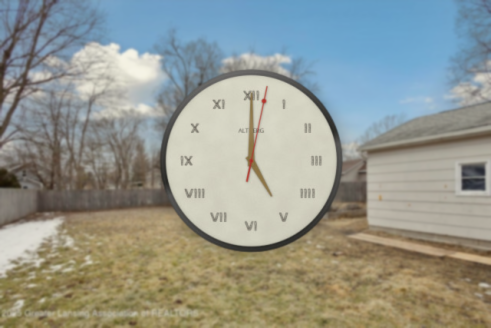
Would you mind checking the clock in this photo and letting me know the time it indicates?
5:00:02
